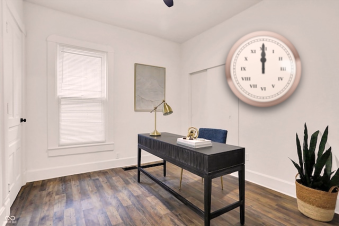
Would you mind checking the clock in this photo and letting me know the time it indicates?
12:00
